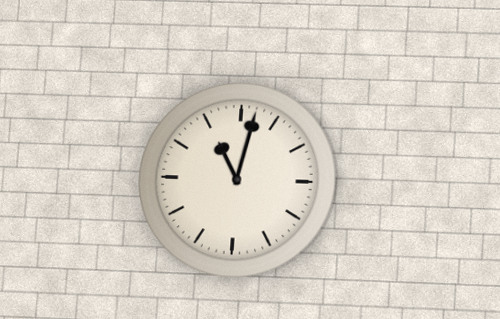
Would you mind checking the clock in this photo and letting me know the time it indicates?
11:02
